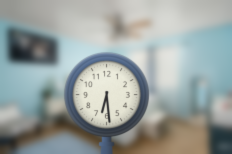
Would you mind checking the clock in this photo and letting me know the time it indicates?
6:29
